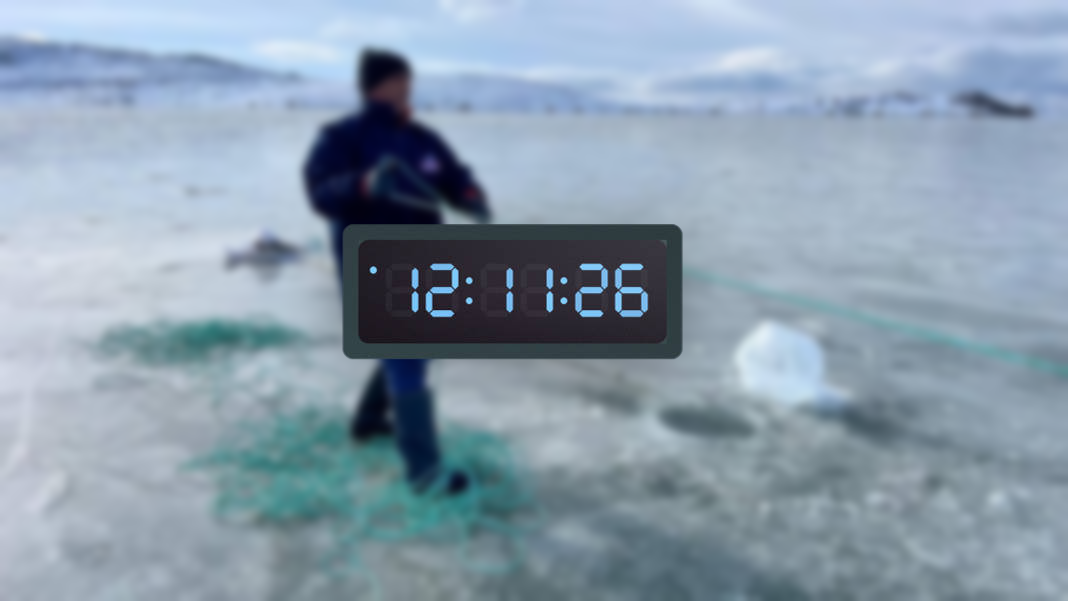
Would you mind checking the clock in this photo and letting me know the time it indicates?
12:11:26
